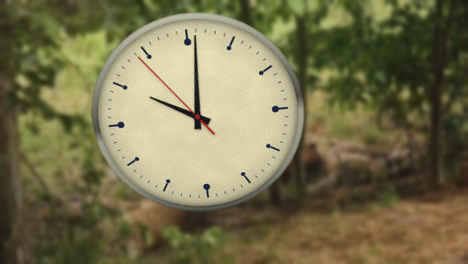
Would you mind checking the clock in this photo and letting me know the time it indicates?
10:00:54
